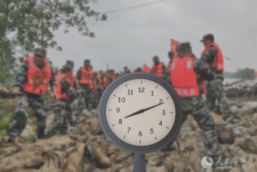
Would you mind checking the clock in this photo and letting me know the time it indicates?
8:11
